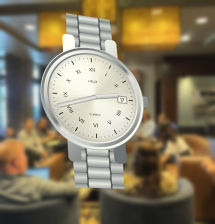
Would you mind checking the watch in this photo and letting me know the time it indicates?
2:42
